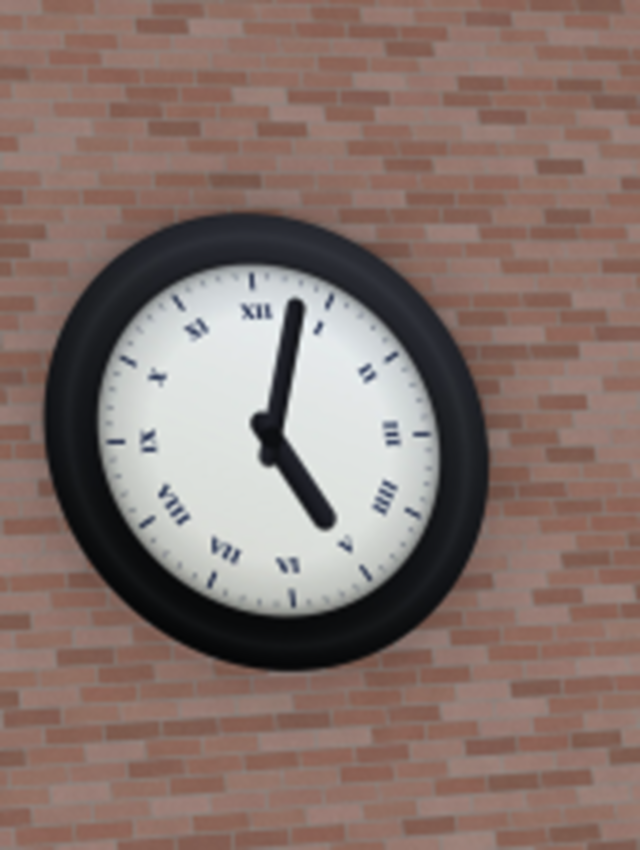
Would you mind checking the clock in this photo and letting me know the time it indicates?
5:03
